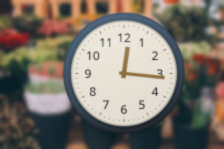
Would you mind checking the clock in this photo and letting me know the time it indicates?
12:16
